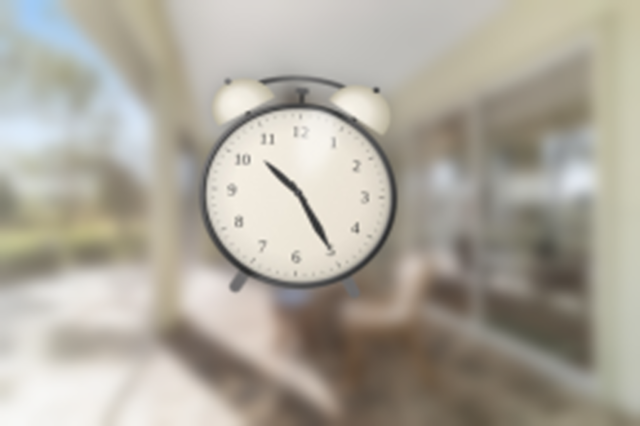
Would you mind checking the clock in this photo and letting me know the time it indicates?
10:25
